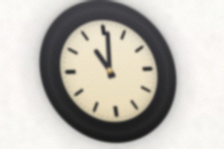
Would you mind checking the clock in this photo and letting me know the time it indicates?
11:01
